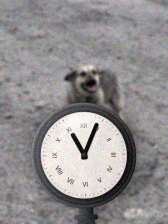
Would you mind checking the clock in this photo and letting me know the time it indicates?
11:04
